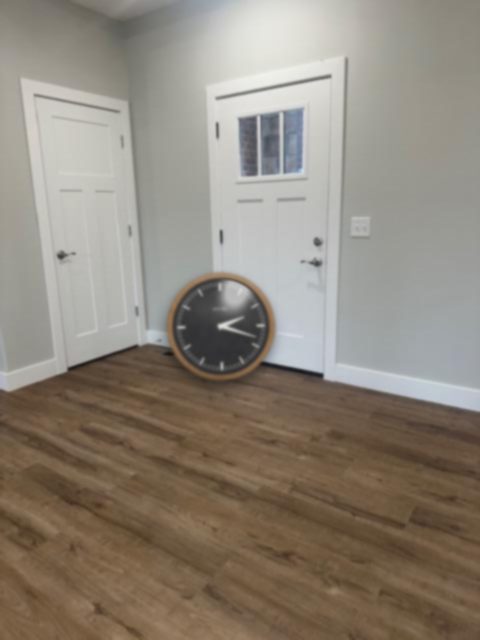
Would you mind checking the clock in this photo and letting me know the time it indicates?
2:18
